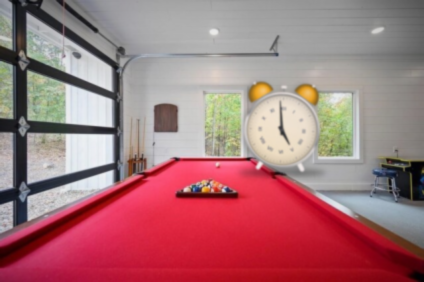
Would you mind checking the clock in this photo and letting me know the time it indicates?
4:59
